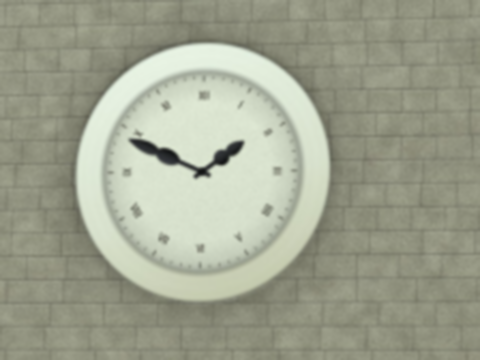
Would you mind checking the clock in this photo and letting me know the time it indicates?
1:49
